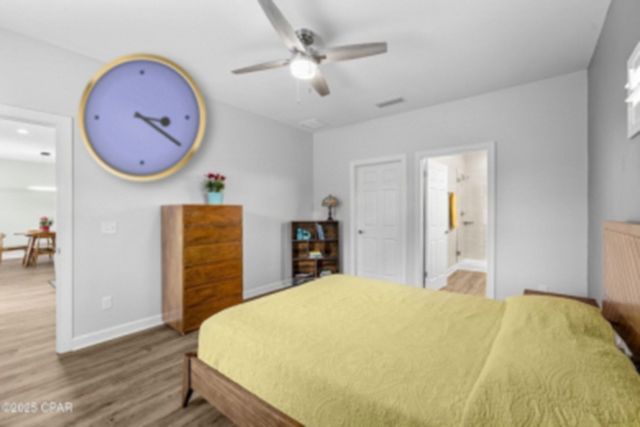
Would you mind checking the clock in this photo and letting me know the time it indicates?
3:21
